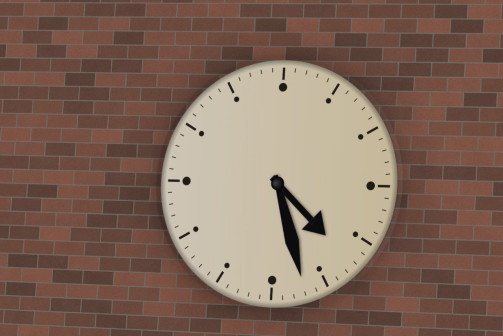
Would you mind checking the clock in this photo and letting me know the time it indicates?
4:27
